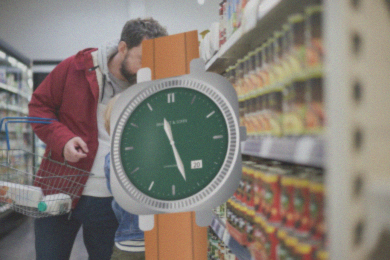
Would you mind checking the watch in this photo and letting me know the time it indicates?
11:27
